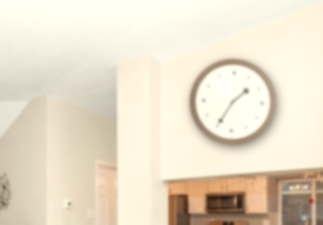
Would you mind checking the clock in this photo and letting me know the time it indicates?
1:35
